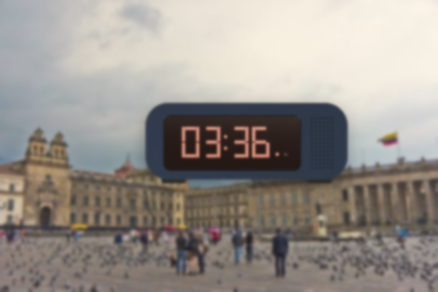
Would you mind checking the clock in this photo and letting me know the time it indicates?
3:36
